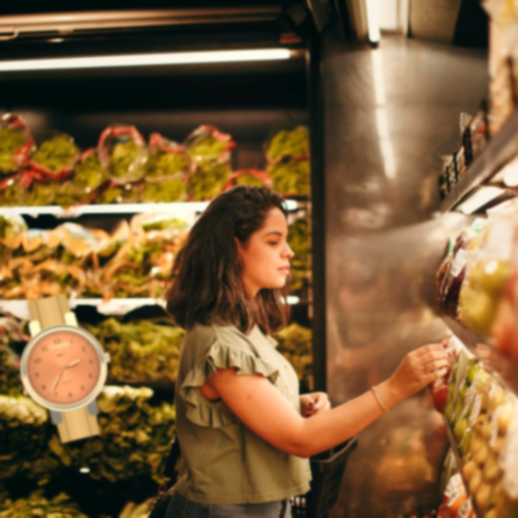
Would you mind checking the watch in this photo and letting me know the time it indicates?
2:37
